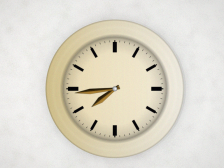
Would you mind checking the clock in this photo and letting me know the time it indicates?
7:44
